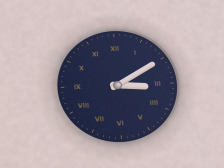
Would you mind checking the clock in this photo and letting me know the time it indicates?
3:10
